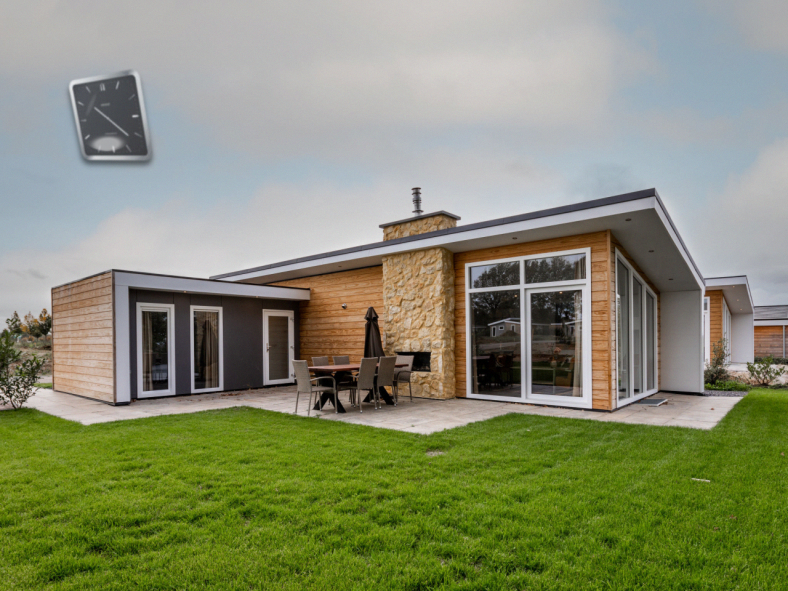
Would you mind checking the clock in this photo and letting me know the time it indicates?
10:22
